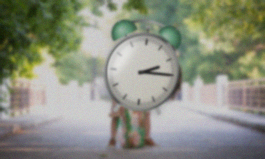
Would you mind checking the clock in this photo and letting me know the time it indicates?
2:15
